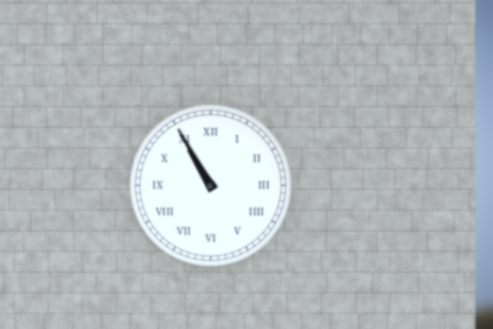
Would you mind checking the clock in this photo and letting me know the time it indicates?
10:55
